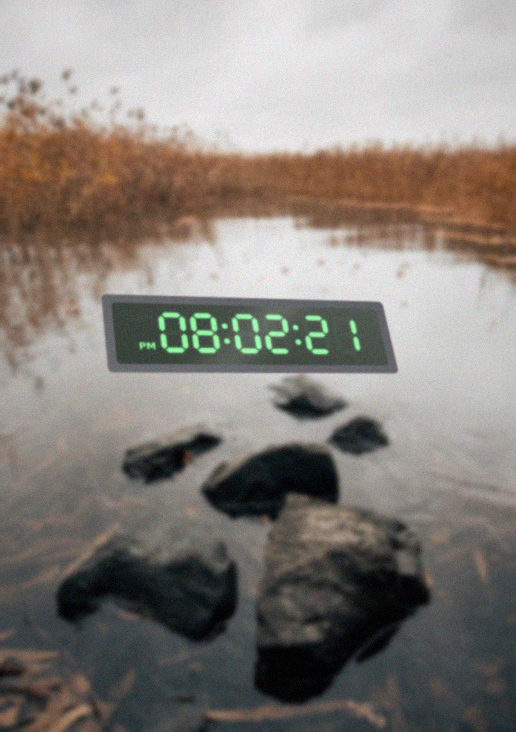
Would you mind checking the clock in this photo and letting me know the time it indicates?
8:02:21
